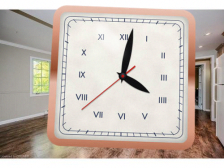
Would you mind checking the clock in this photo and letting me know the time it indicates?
4:01:38
